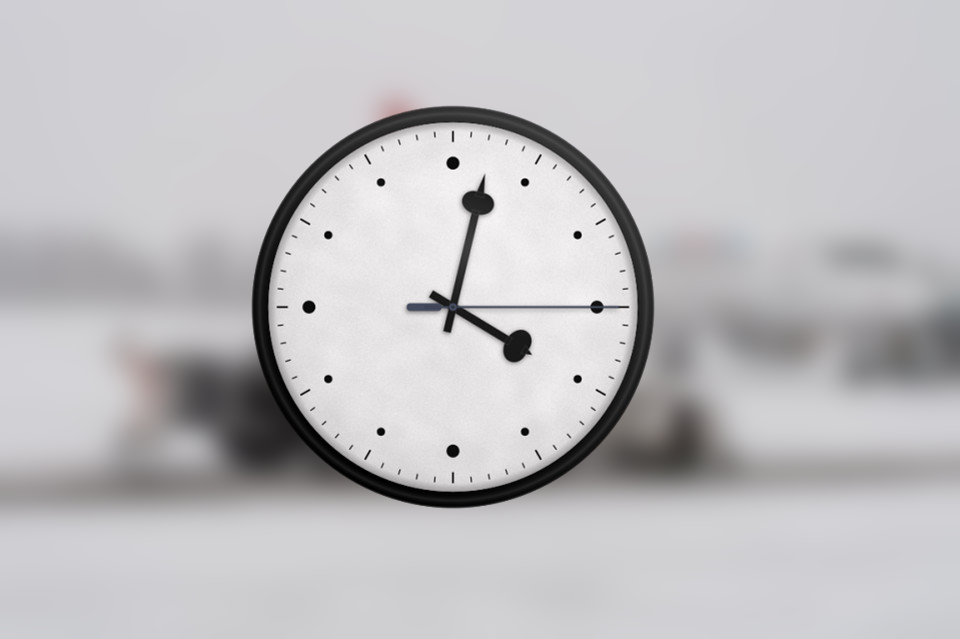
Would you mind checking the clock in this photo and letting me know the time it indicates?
4:02:15
